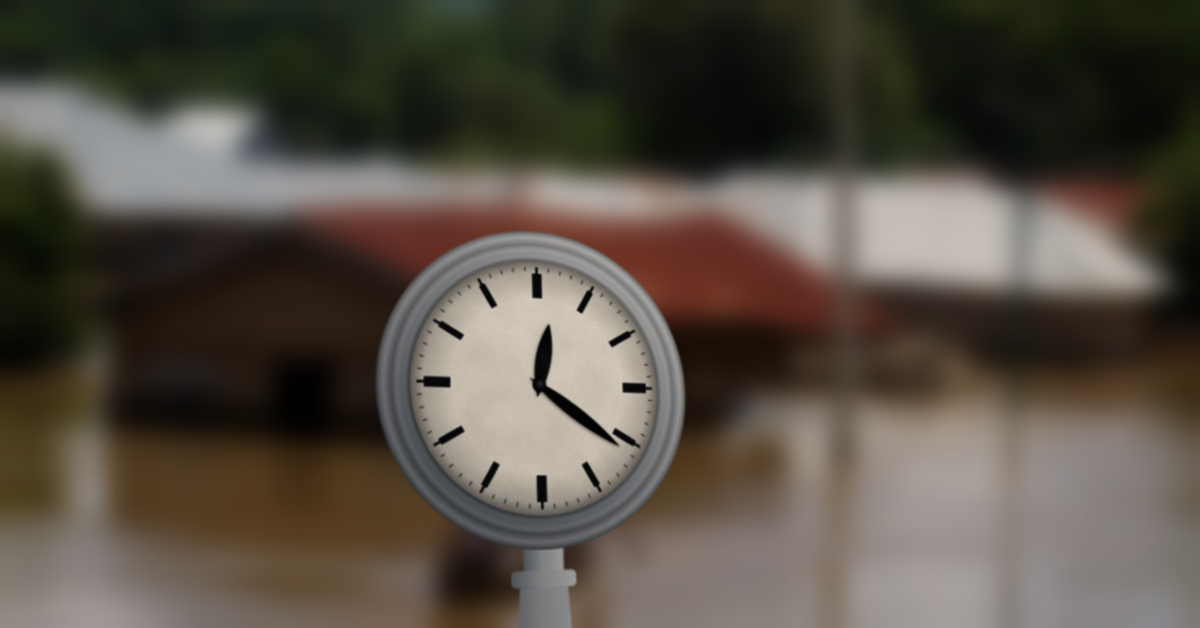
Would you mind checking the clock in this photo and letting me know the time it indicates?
12:21
